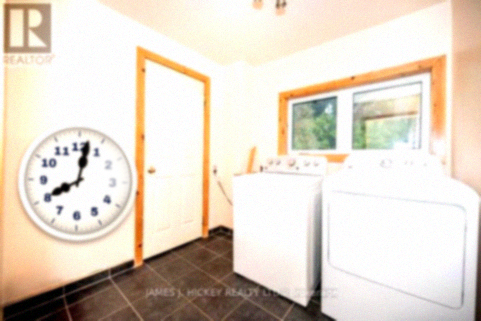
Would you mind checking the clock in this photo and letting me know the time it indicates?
8:02
